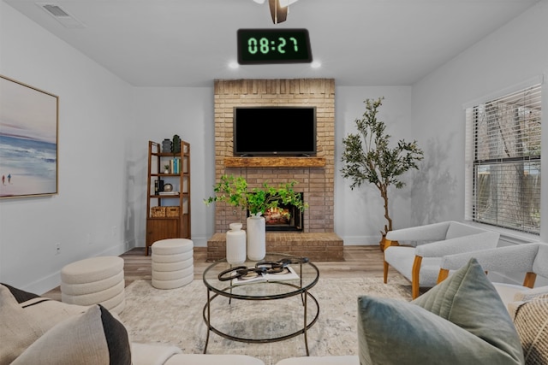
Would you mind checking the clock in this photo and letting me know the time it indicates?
8:27
